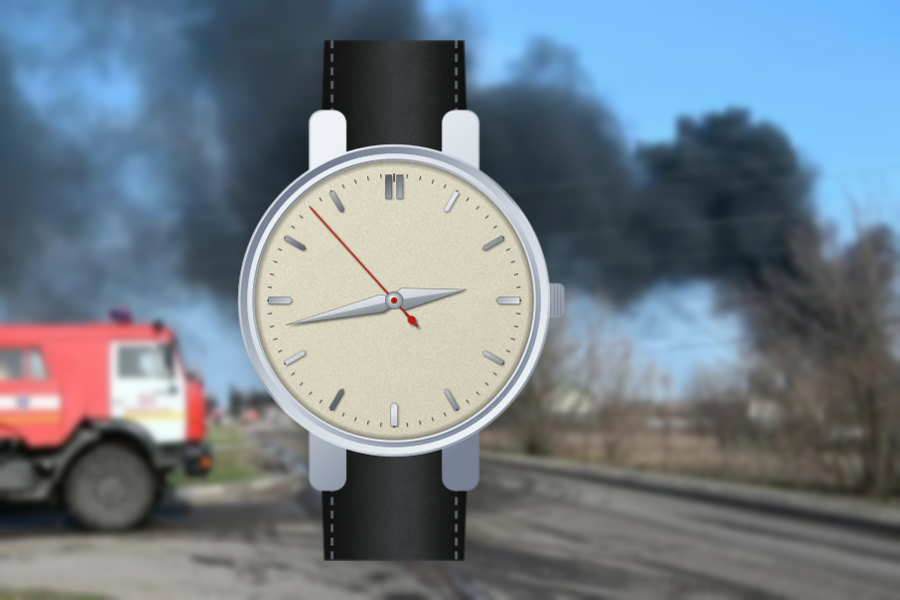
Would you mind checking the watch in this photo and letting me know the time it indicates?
2:42:53
